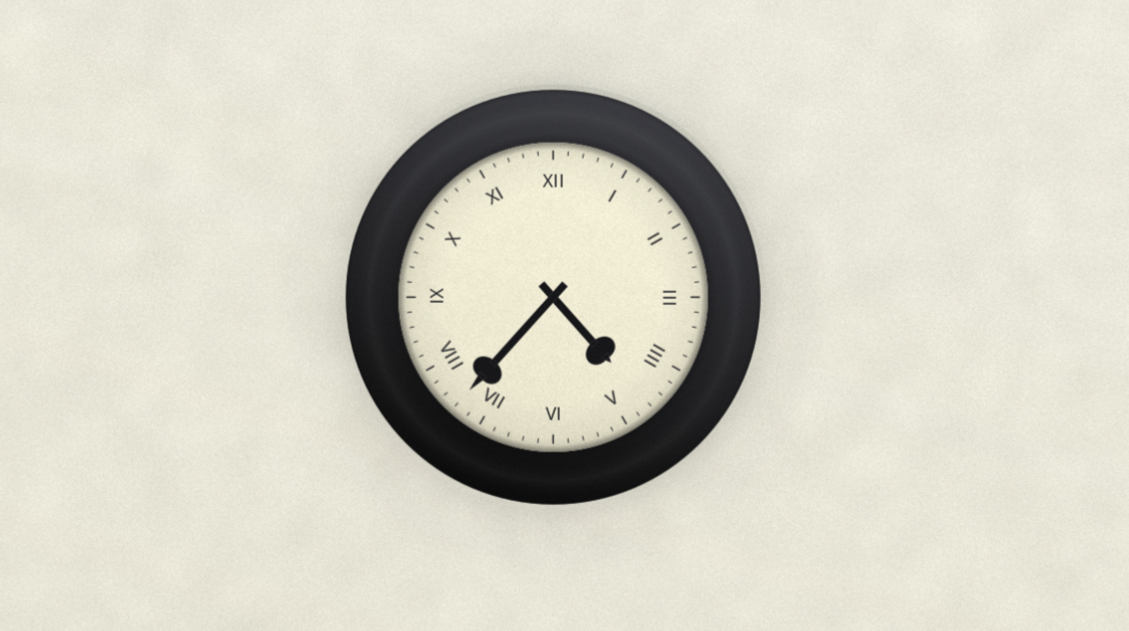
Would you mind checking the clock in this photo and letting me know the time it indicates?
4:37
